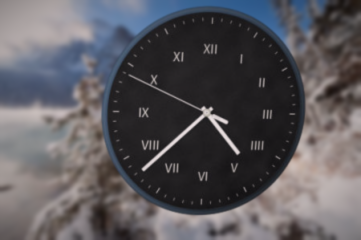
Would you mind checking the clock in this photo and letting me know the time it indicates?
4:37:49
